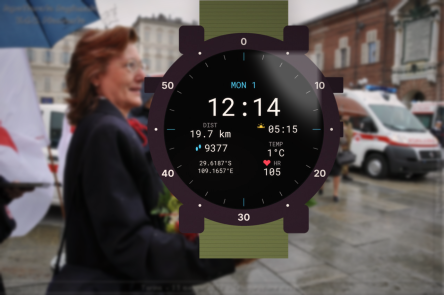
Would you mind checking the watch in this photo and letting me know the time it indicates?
12:14
